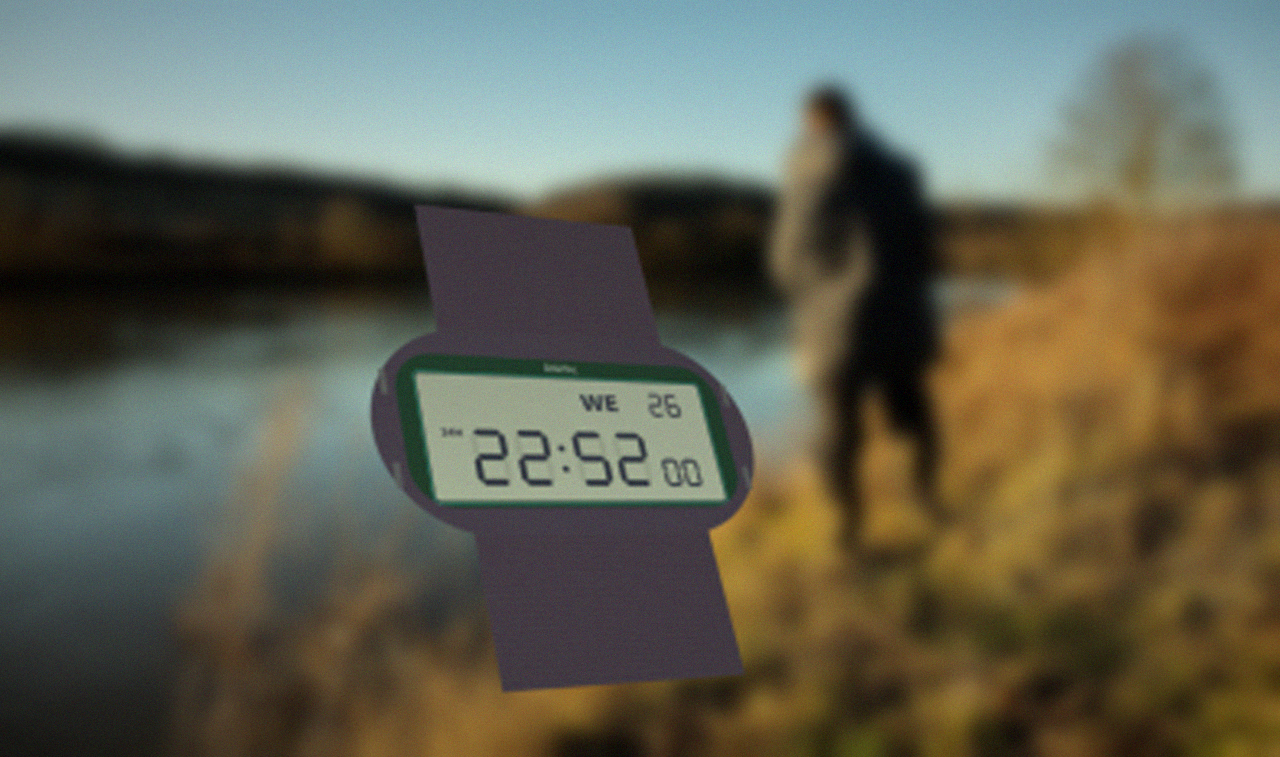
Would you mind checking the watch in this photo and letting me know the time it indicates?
22:52:00
